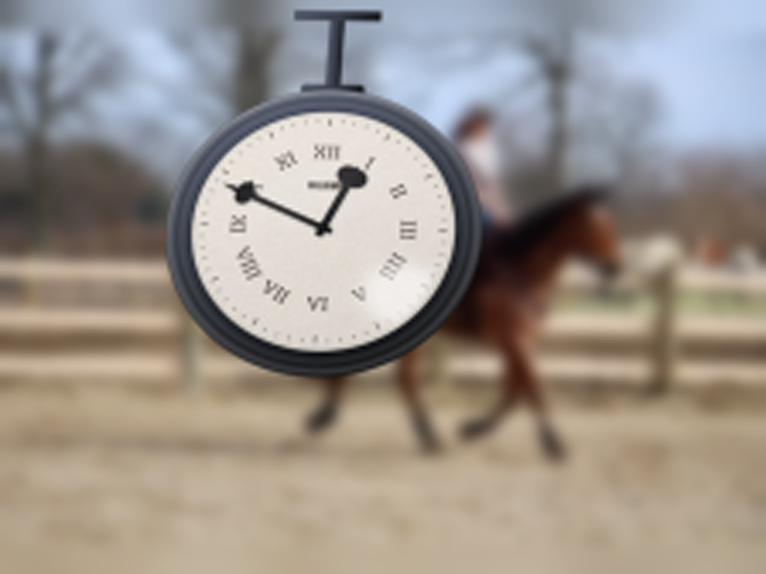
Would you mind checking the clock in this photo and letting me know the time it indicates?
12:49
